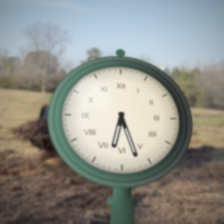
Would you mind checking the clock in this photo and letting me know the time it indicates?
6:27
